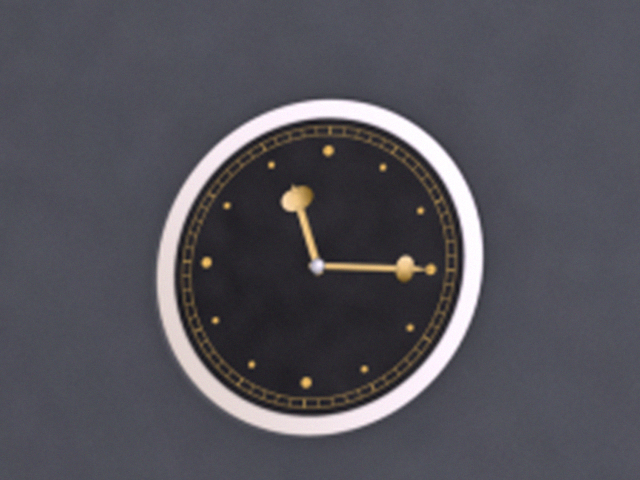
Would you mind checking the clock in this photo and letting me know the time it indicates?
11:15
